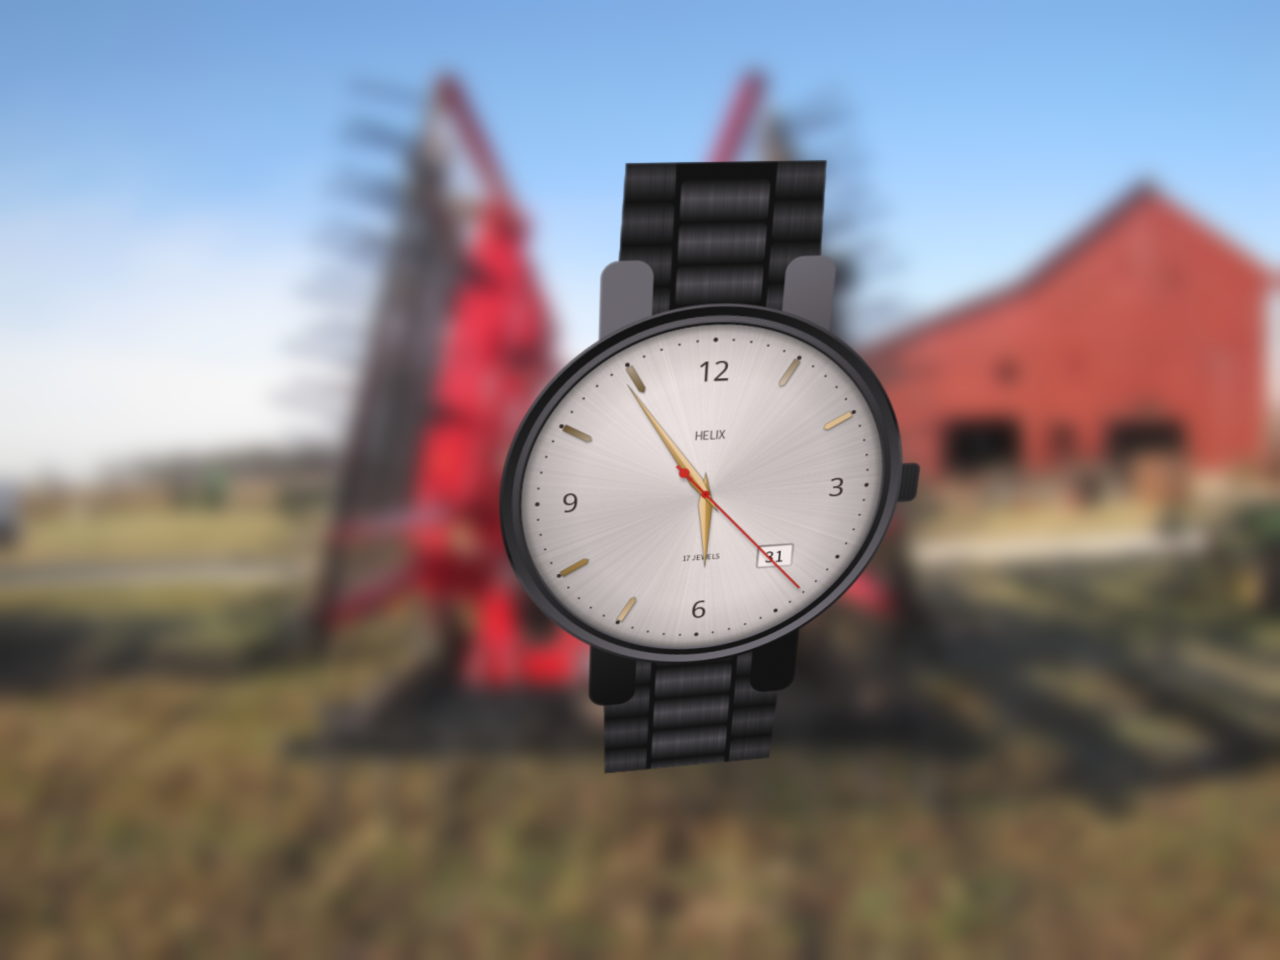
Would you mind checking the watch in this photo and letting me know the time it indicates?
5:54:23
